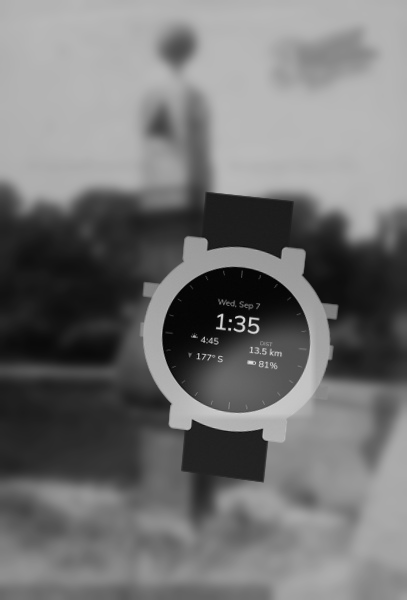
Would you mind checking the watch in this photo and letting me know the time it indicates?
1:35
